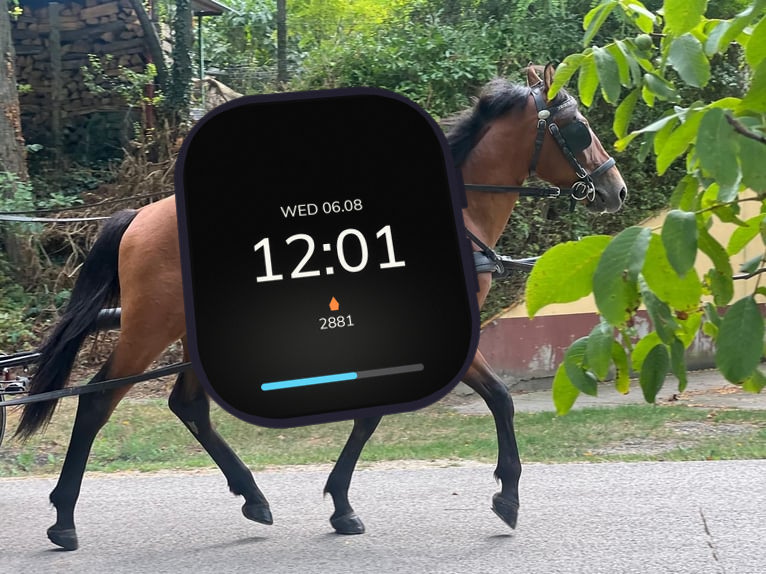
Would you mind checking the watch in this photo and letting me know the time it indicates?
12:01
